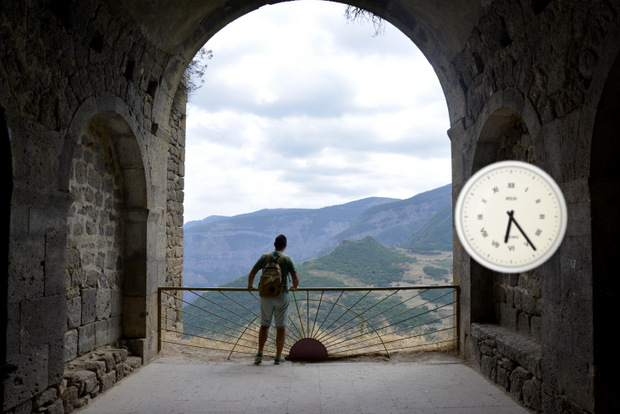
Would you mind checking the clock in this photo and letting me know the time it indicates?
6:24
